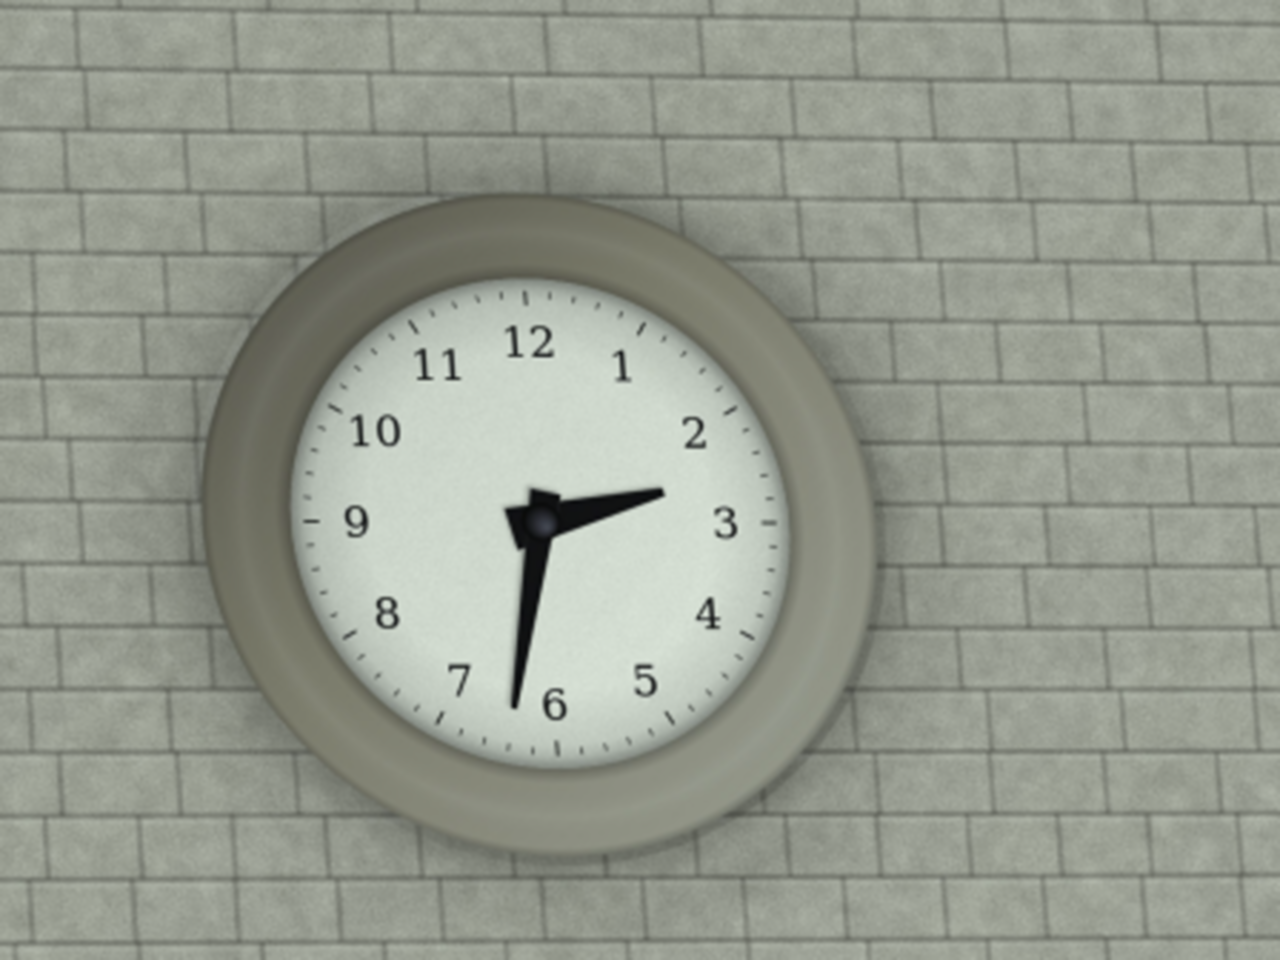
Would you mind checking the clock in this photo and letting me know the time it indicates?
2:32
